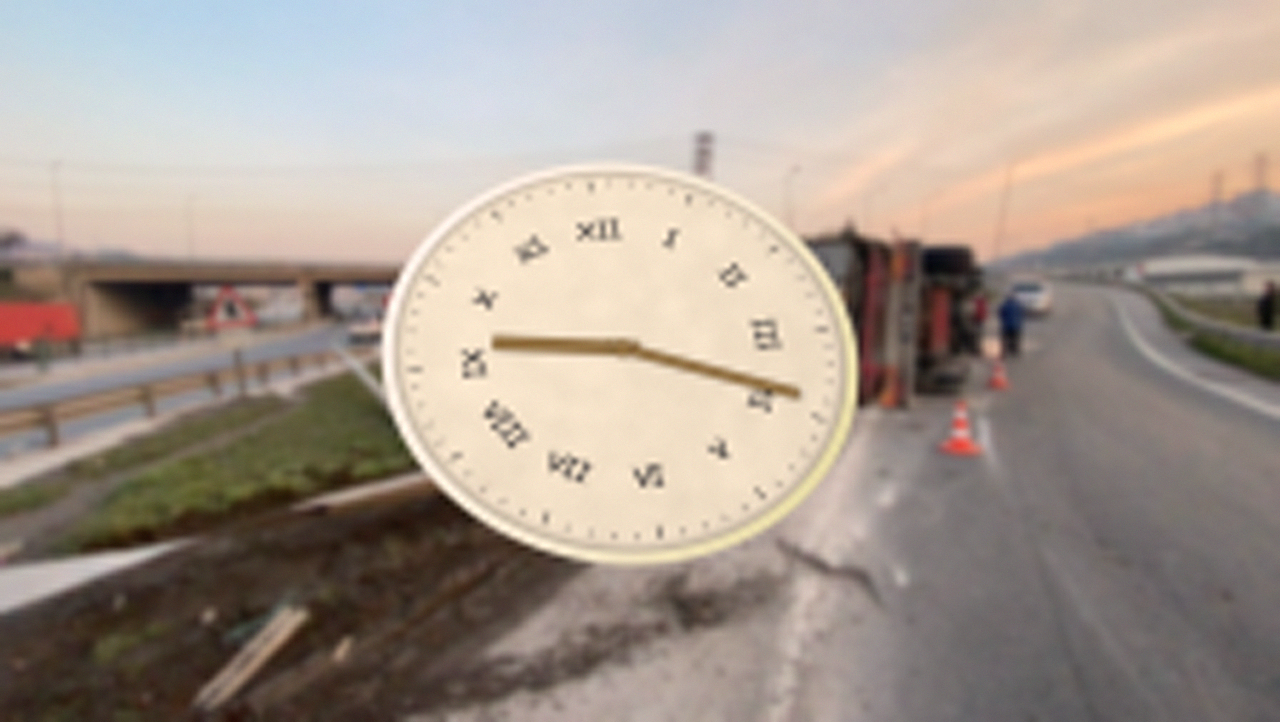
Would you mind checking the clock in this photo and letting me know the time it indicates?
9:19
